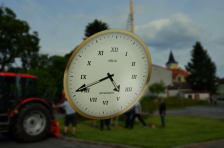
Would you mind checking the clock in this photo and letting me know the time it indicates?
4:41
